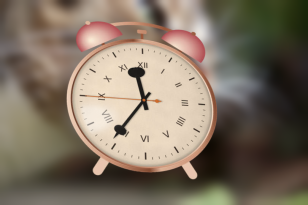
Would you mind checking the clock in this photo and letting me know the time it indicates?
11:35:45
